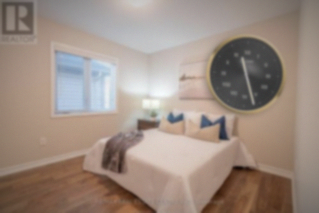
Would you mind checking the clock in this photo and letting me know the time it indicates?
11:27
